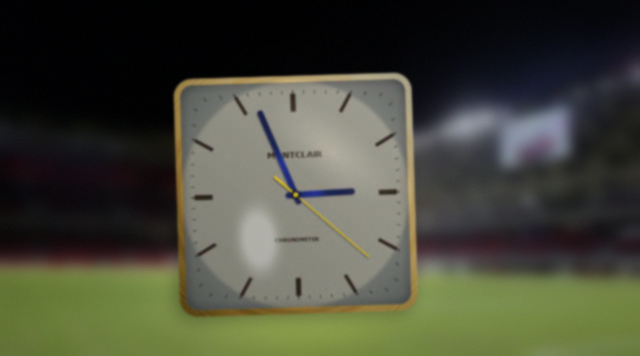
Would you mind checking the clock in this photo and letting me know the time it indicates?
2:56:22
